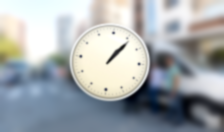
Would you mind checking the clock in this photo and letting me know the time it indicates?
1:06
